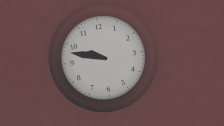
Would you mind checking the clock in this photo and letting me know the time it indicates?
9:48
